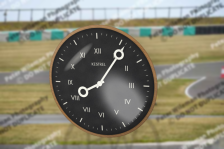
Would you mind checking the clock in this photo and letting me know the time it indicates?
8:06
